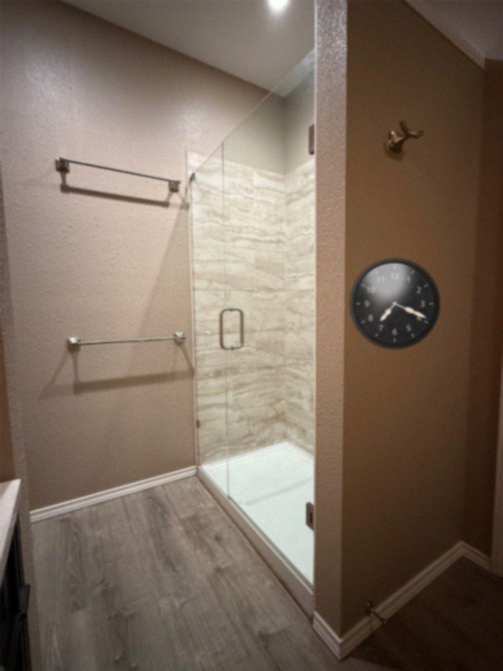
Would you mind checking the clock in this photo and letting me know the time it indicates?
7:19
